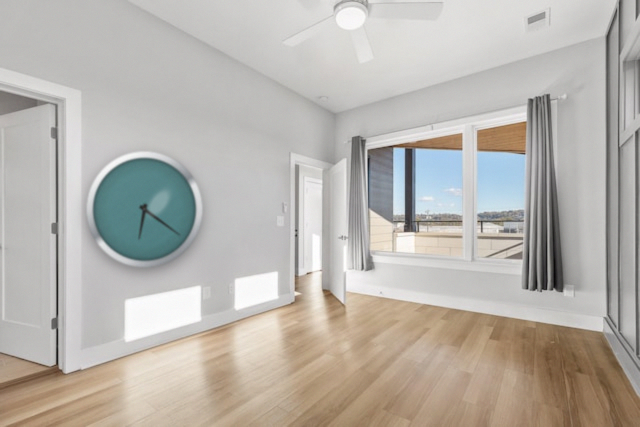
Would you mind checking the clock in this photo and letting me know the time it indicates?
6:21
